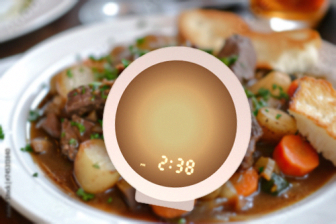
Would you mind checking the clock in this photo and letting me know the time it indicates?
2:38
